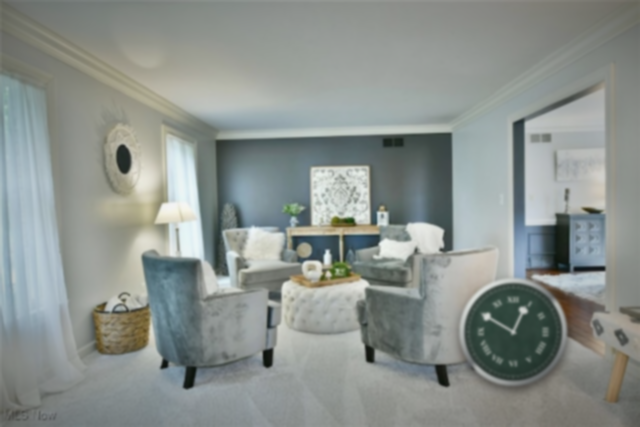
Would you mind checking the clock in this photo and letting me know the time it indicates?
12:50
